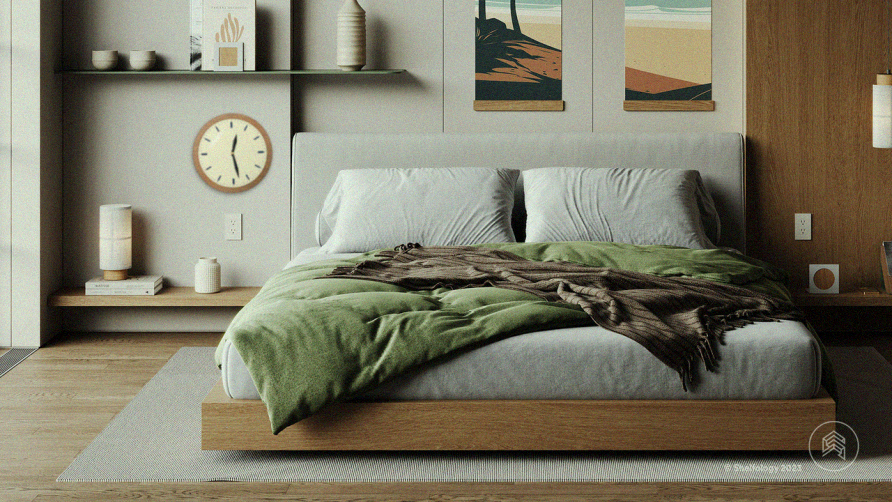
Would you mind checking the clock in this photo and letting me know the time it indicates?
12:28
